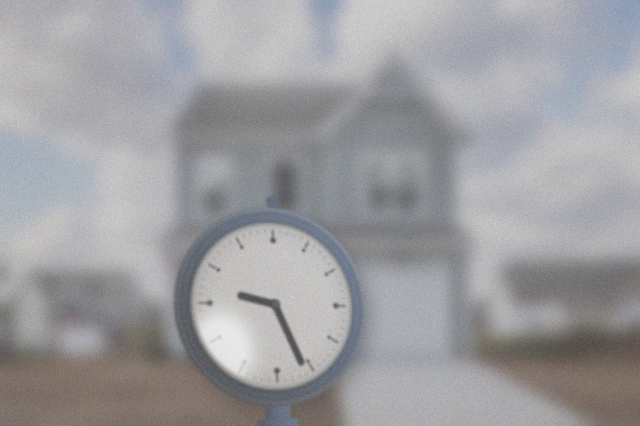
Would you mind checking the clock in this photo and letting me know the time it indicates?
9:26
